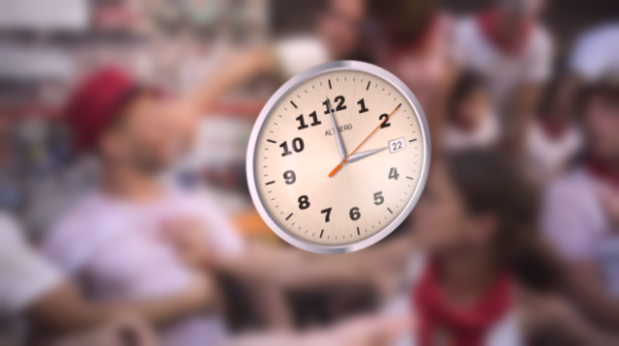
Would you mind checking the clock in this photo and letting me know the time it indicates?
2:59:10
